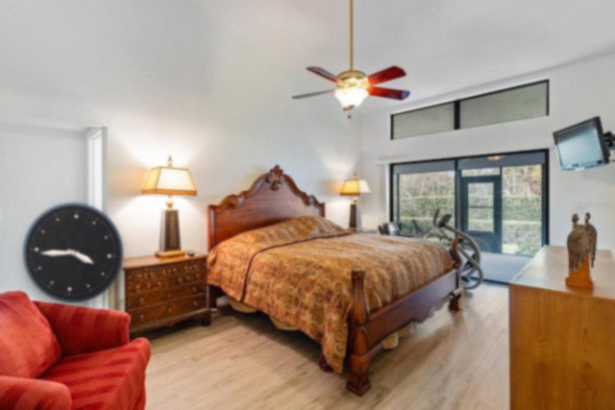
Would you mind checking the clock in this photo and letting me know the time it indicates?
3:44
